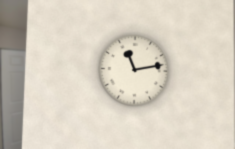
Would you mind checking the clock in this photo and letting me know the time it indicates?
11:13
